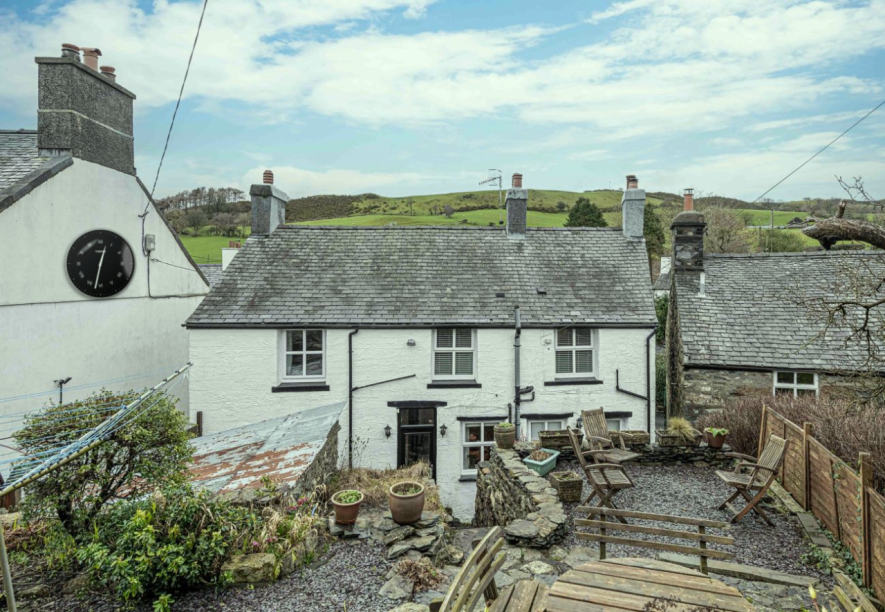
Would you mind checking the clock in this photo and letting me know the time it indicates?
12:32
